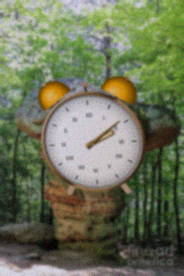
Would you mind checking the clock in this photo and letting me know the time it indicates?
2:09
